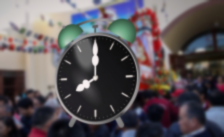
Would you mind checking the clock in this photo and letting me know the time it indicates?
8:00
